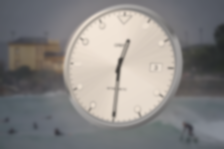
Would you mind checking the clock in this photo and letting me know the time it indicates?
12:30
